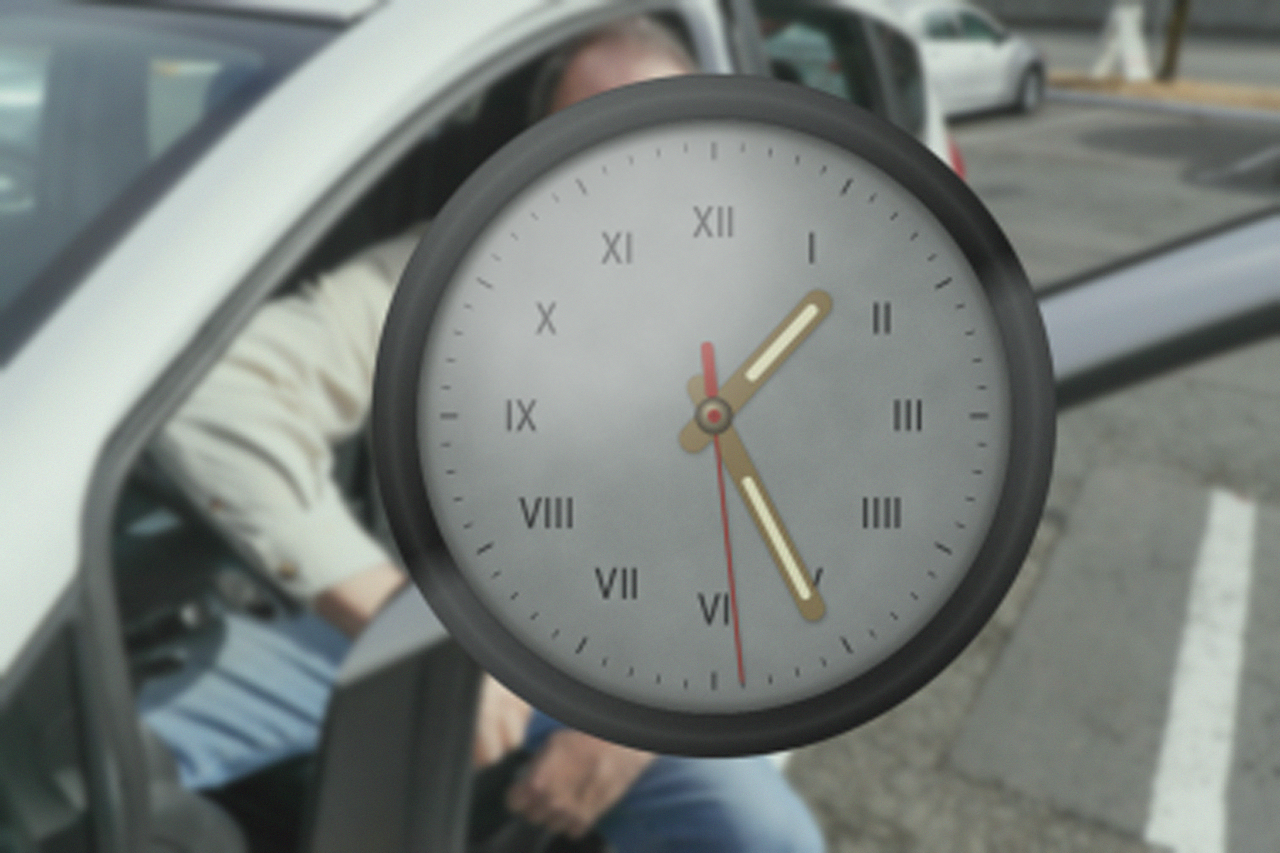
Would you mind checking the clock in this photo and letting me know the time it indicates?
1:25:29
